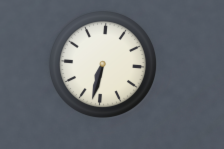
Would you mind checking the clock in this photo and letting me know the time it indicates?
6:32
